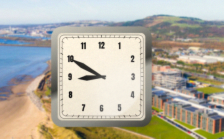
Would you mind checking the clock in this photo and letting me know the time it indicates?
8:50
